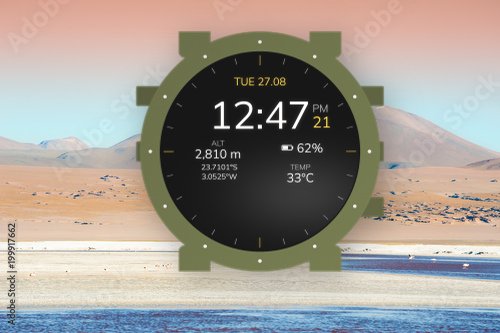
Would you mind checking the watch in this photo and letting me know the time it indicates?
12:47:21
